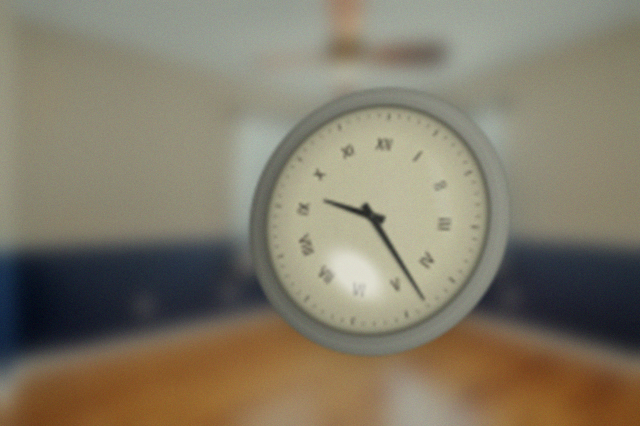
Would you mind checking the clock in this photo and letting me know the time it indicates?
9:23
